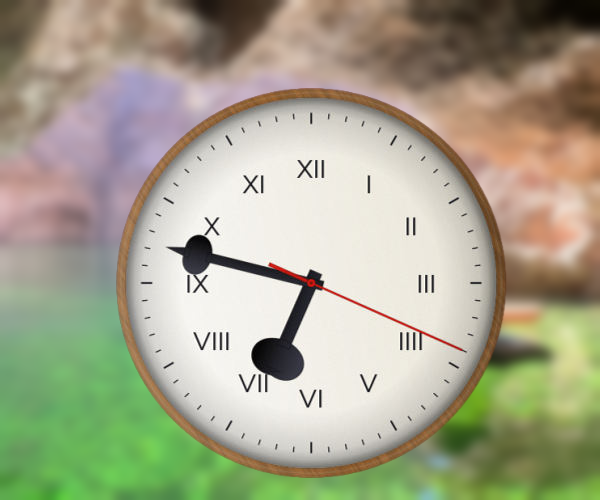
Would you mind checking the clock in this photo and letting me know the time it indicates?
6:47:19
